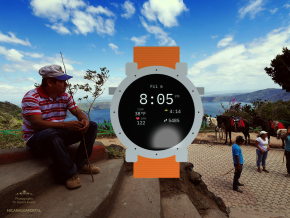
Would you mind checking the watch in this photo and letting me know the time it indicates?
8:05
